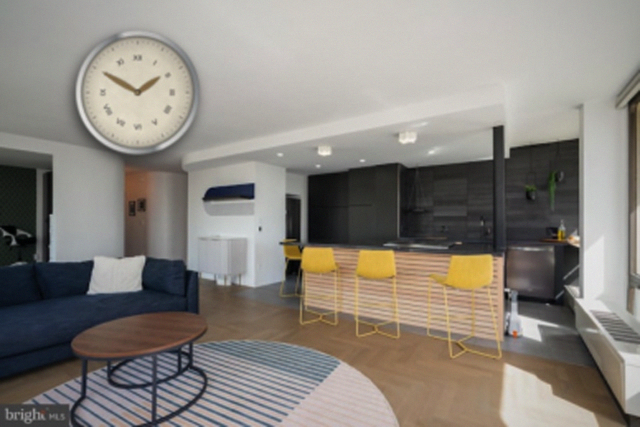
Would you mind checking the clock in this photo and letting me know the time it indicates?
1:50
